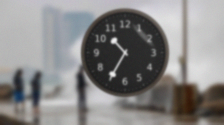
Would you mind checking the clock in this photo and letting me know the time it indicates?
10:35
